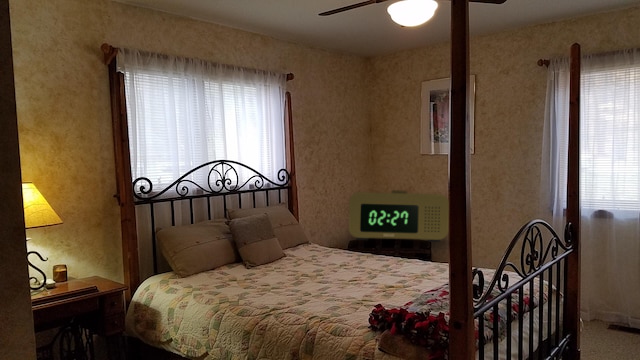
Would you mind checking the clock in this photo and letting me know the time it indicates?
2:27
